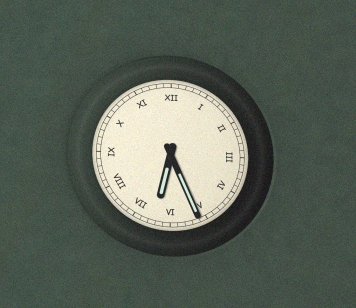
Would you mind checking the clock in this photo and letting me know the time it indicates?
6:26
